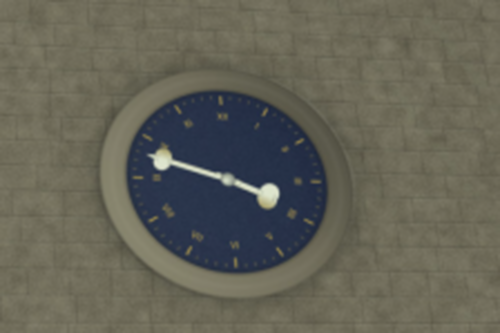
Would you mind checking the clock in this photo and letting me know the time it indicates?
3:48
